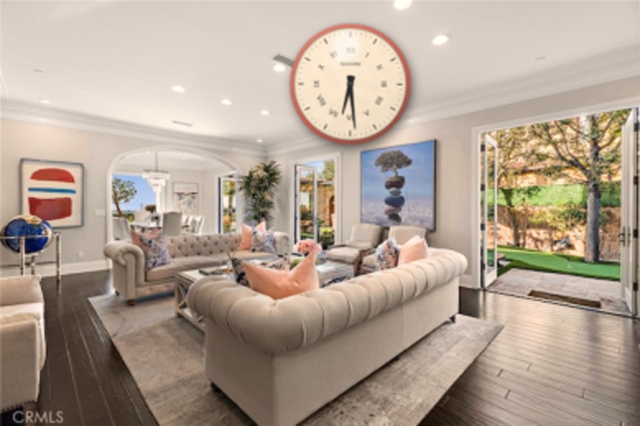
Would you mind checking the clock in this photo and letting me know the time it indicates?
6:29
